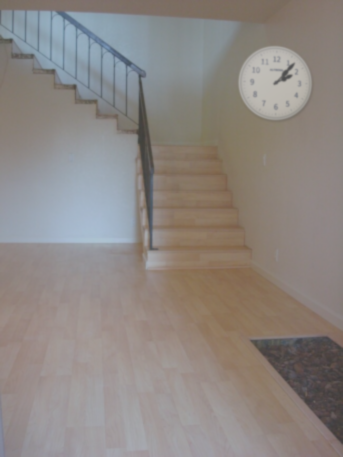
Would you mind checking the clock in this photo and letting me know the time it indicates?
2:07
